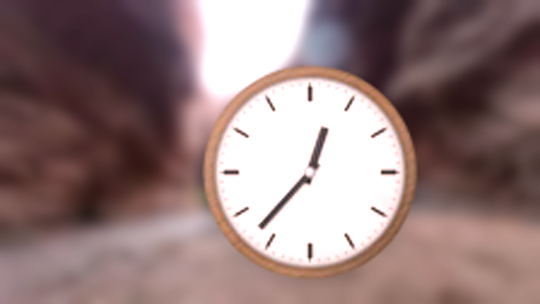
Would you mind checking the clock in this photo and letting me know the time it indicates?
12:37
